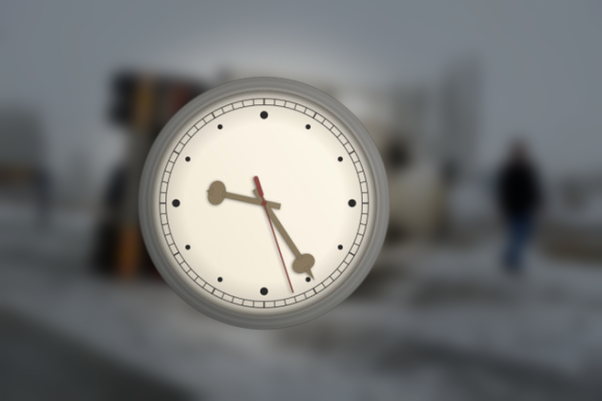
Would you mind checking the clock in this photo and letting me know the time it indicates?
9:24:27
